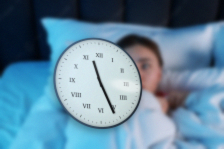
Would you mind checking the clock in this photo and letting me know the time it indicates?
11:26
